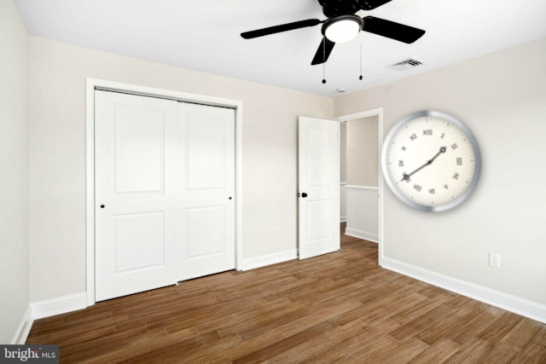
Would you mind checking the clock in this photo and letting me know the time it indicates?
1:40
